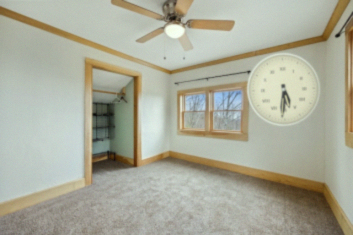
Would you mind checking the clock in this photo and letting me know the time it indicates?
5:31
